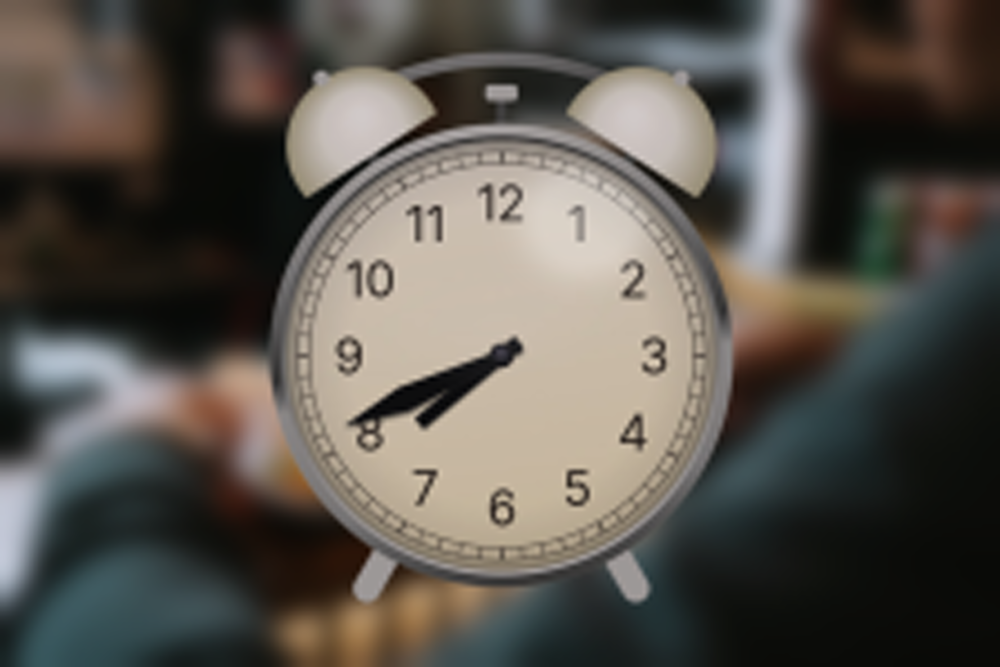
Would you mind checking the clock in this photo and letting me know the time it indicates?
7:41
